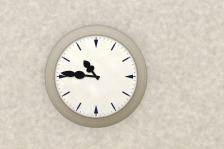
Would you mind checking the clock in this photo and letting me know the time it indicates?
10:46
